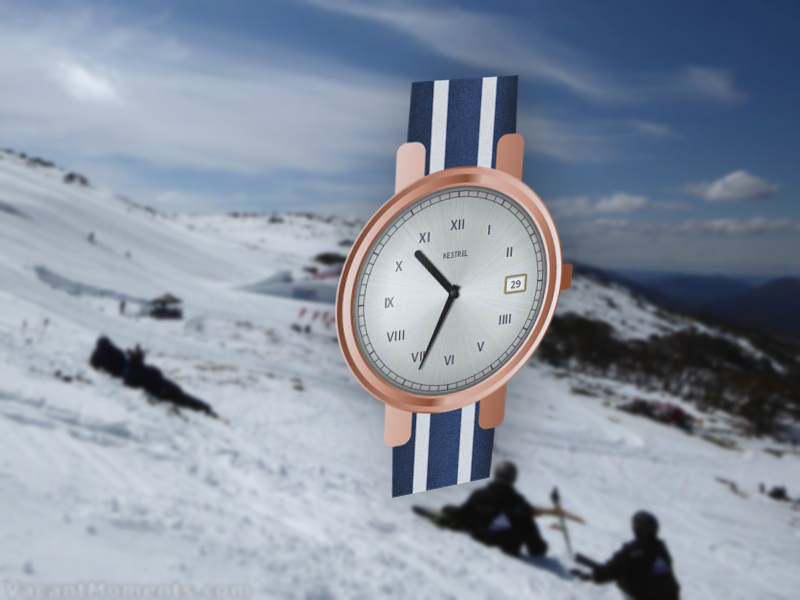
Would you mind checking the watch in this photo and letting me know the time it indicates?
10:34
